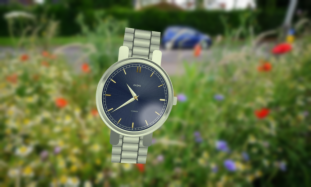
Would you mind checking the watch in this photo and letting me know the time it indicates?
10:39
